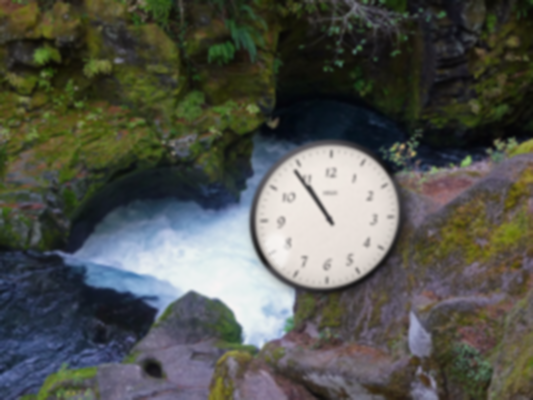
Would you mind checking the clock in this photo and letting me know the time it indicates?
10:54
